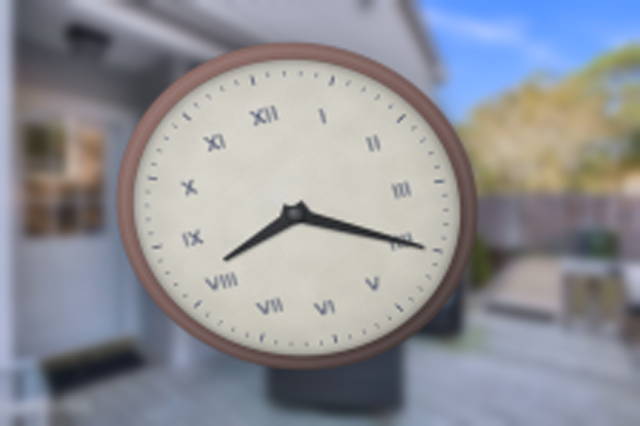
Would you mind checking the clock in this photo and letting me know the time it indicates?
8:20
